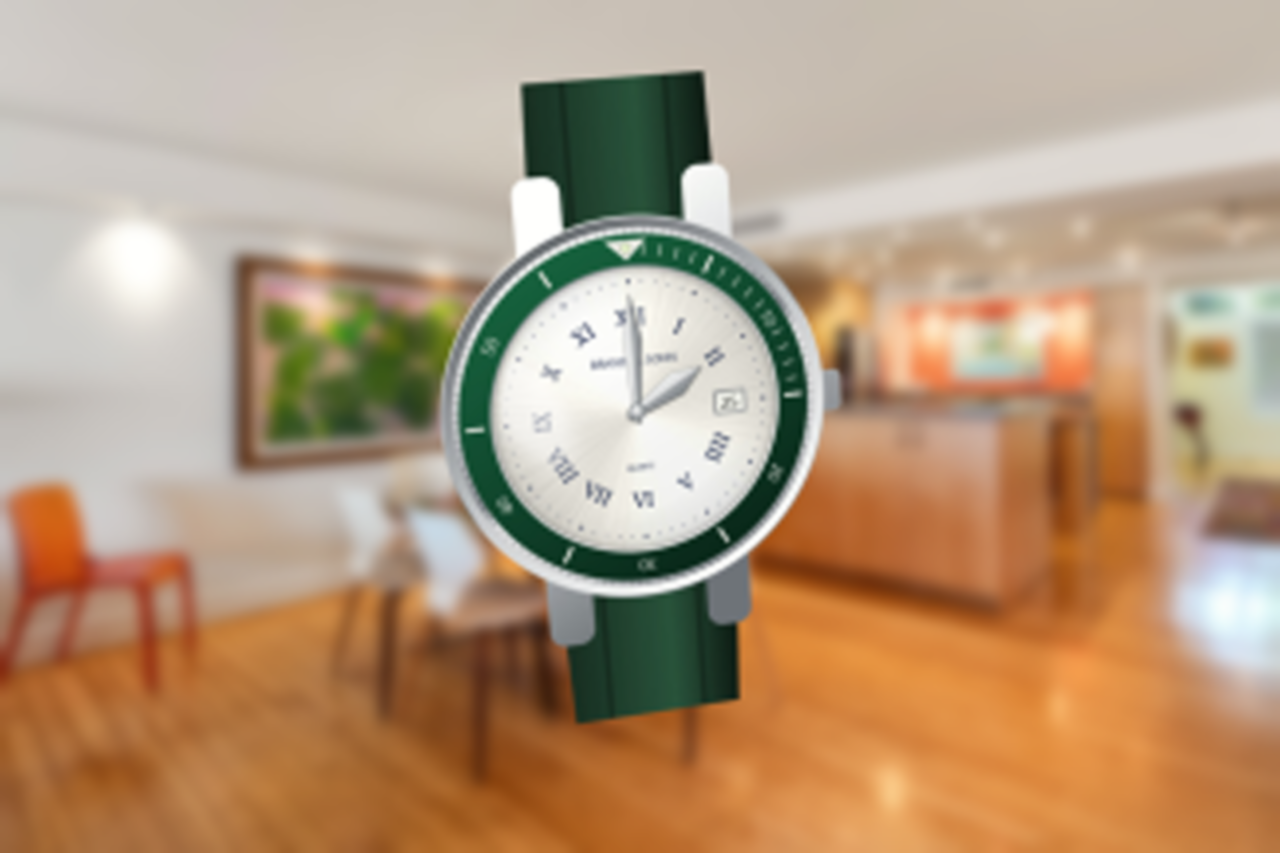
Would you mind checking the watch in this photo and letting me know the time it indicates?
2:00
